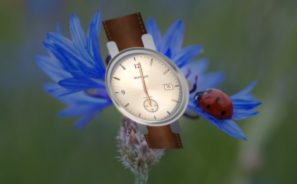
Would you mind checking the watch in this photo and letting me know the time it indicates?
6:01
